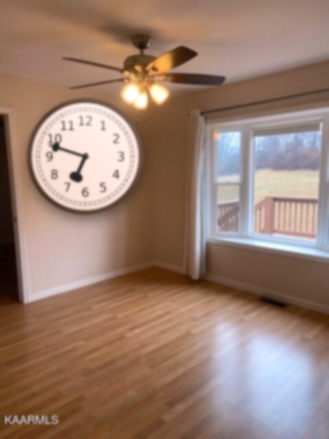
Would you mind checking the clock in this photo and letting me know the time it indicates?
6:48
